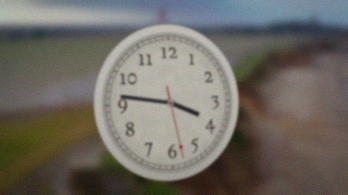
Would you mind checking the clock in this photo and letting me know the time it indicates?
3:46:28
